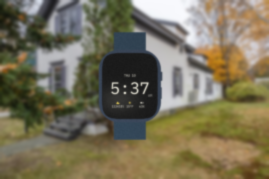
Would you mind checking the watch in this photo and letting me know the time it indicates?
5:37
